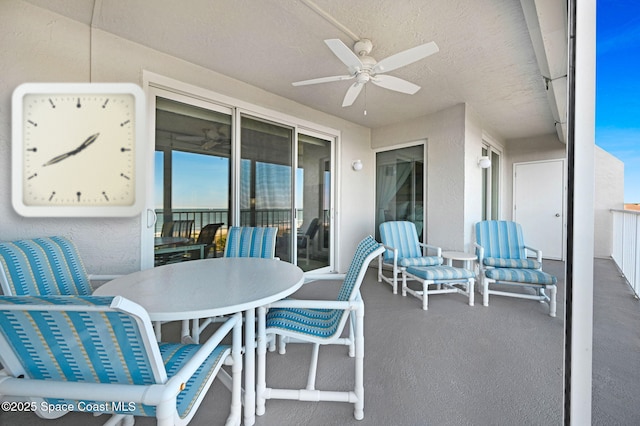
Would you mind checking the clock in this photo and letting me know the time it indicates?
1:41
